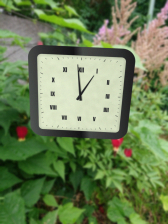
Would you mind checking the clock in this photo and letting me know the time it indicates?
12:59
